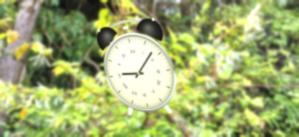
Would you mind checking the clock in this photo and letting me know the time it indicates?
9:08
